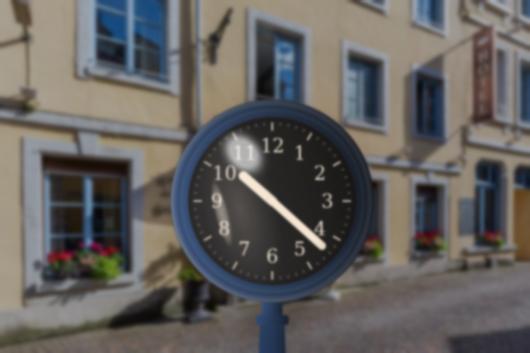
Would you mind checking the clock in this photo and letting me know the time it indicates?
10:22
